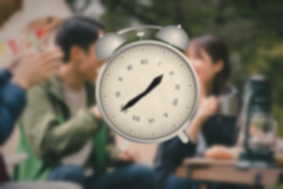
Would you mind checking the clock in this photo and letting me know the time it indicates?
1:40
